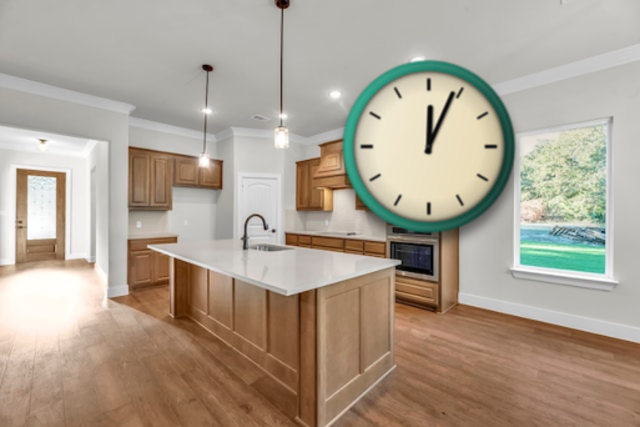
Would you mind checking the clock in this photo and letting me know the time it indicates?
12:04
